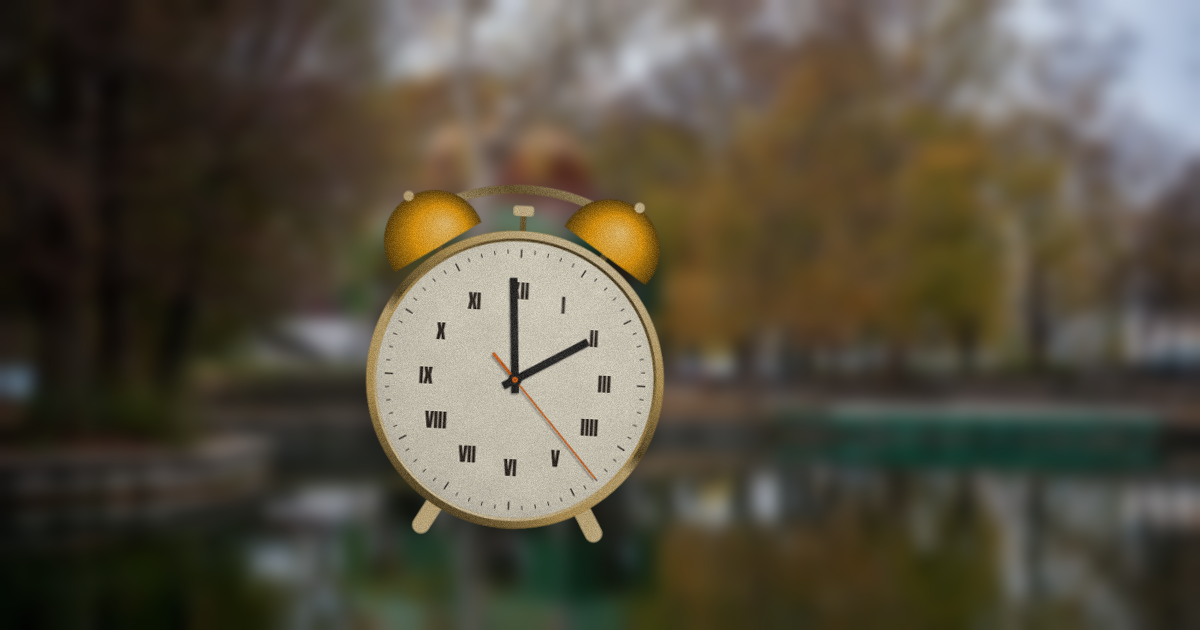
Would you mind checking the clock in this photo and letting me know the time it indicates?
1:59:23
